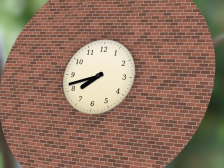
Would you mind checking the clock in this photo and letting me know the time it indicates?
7:42
